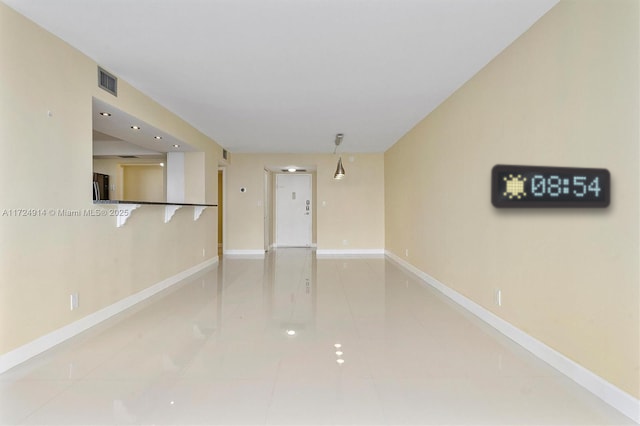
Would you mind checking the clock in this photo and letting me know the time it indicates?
8:54
